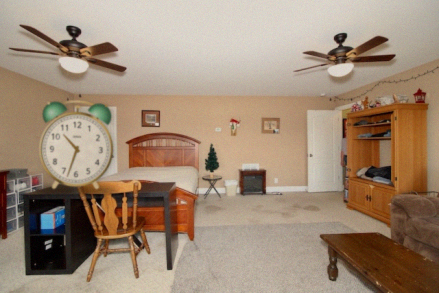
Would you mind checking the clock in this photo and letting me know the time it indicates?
10:33
